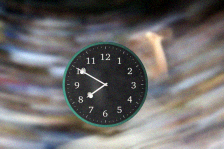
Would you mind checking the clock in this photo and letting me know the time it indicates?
7:50
